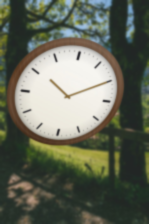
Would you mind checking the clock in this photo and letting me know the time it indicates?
10:10
